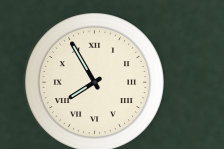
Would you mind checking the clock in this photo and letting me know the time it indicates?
7:55
